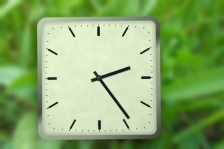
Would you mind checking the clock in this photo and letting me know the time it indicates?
2:24
